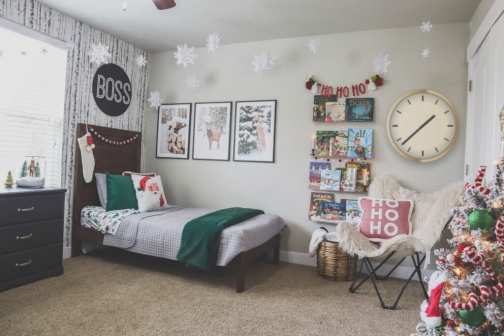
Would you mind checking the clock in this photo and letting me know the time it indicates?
1:38
